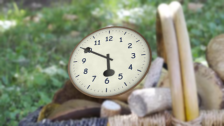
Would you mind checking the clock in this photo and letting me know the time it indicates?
5:50
